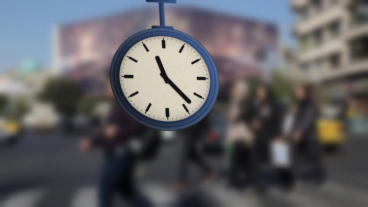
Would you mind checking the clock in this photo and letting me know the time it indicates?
11:23
